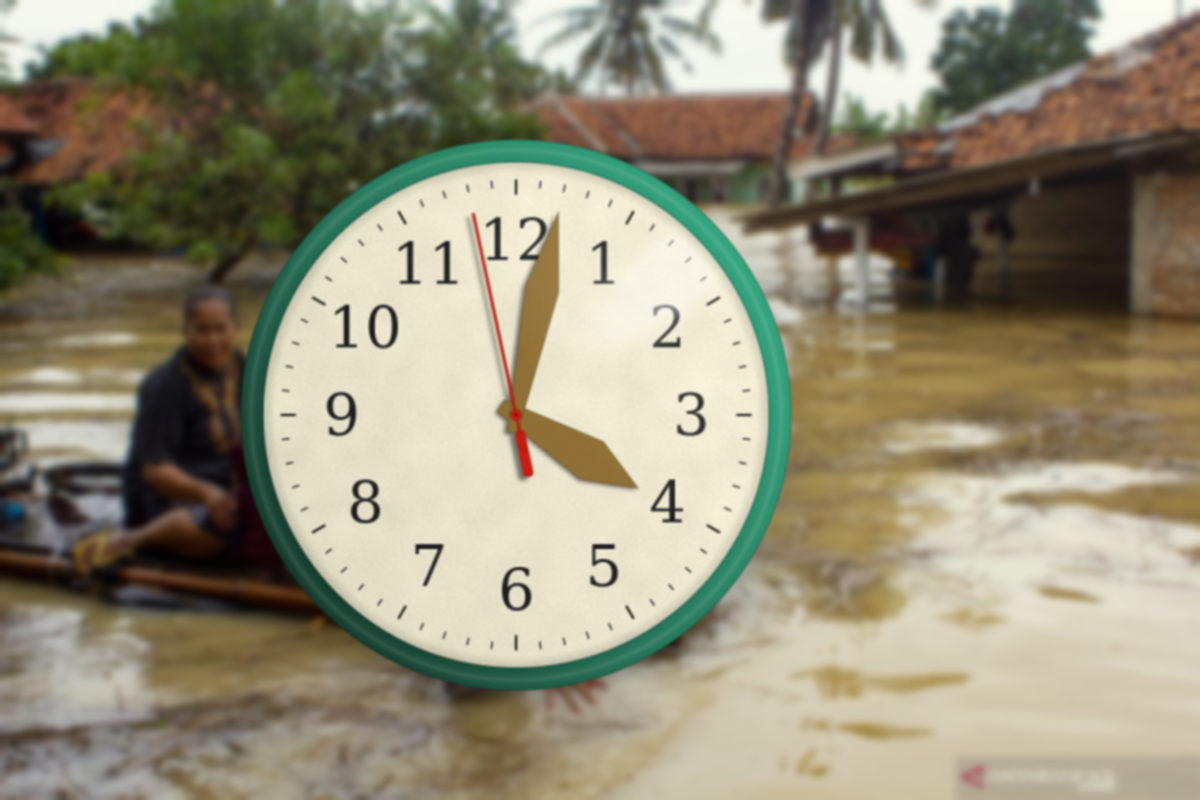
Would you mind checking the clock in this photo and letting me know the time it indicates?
4:01:58
